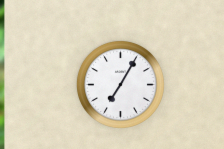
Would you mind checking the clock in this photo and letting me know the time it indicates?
7:05
